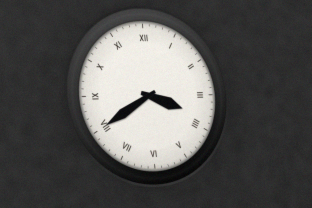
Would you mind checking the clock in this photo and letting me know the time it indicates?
3:40
